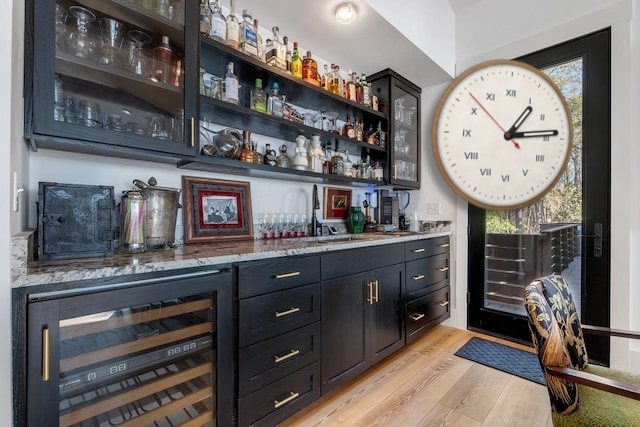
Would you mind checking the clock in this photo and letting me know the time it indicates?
1:13:52
